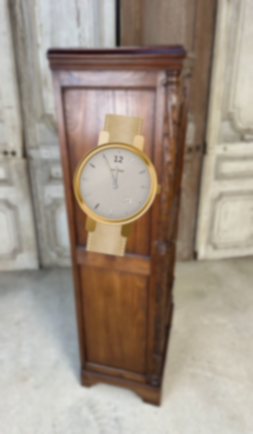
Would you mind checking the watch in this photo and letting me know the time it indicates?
11:55
